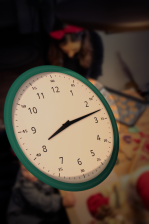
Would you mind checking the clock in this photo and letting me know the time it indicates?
8:13
